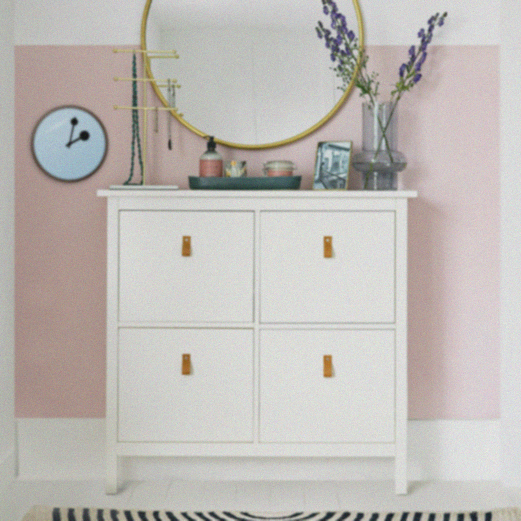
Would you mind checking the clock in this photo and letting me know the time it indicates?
2:02
